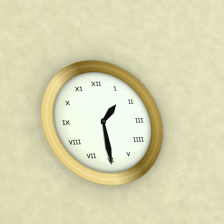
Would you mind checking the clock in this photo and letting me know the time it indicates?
1:30
